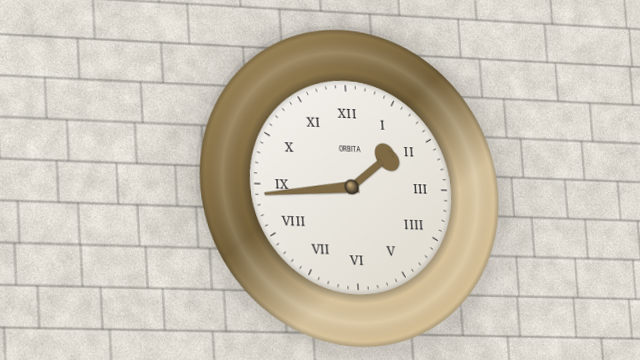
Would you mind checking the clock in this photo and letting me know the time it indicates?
1:44
